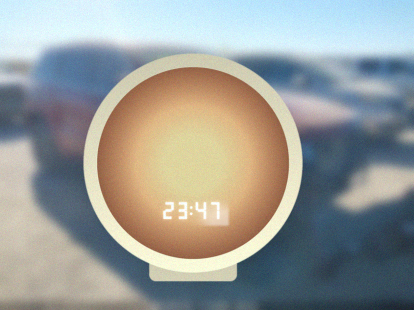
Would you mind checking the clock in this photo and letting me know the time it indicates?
23:47
